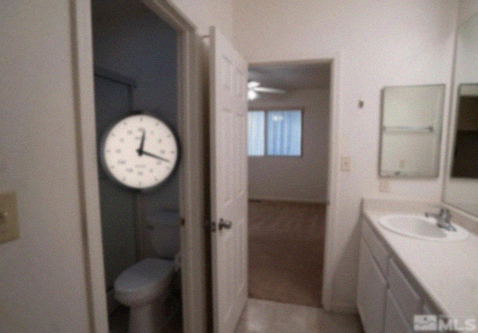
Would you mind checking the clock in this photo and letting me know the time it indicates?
12:18
